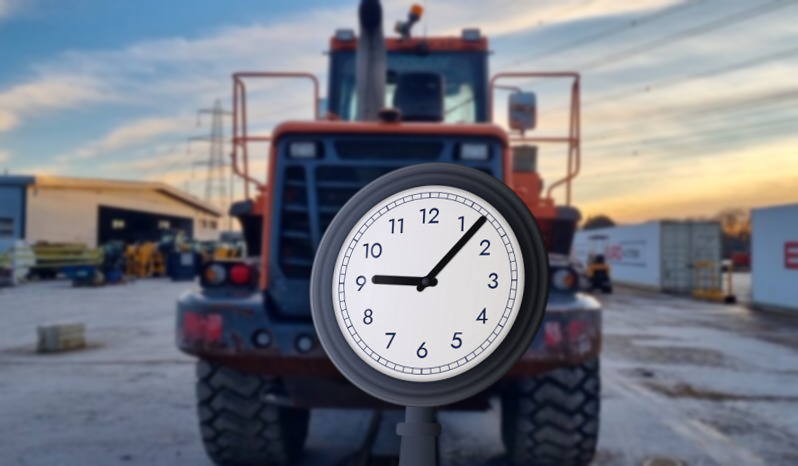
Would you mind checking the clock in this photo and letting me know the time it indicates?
9:07
